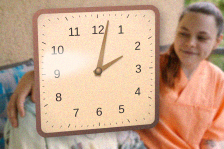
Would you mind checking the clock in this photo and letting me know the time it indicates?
2:02
